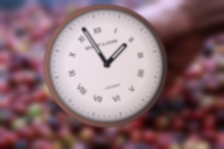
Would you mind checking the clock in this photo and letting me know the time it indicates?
1:57
